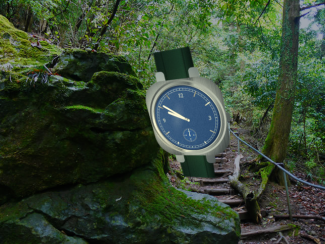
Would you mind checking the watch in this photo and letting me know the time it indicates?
9:51
